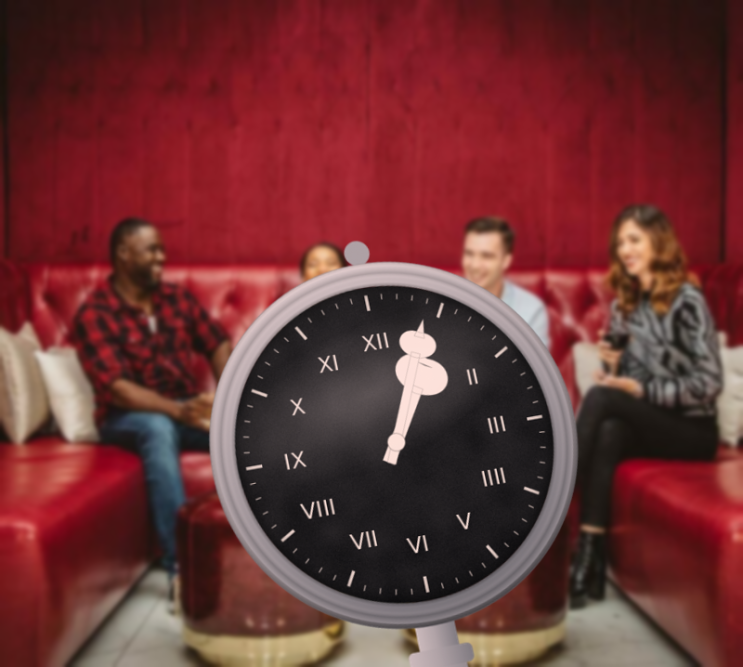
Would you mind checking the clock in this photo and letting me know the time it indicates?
1:04
